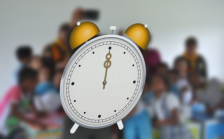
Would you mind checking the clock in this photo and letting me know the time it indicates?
12:00
